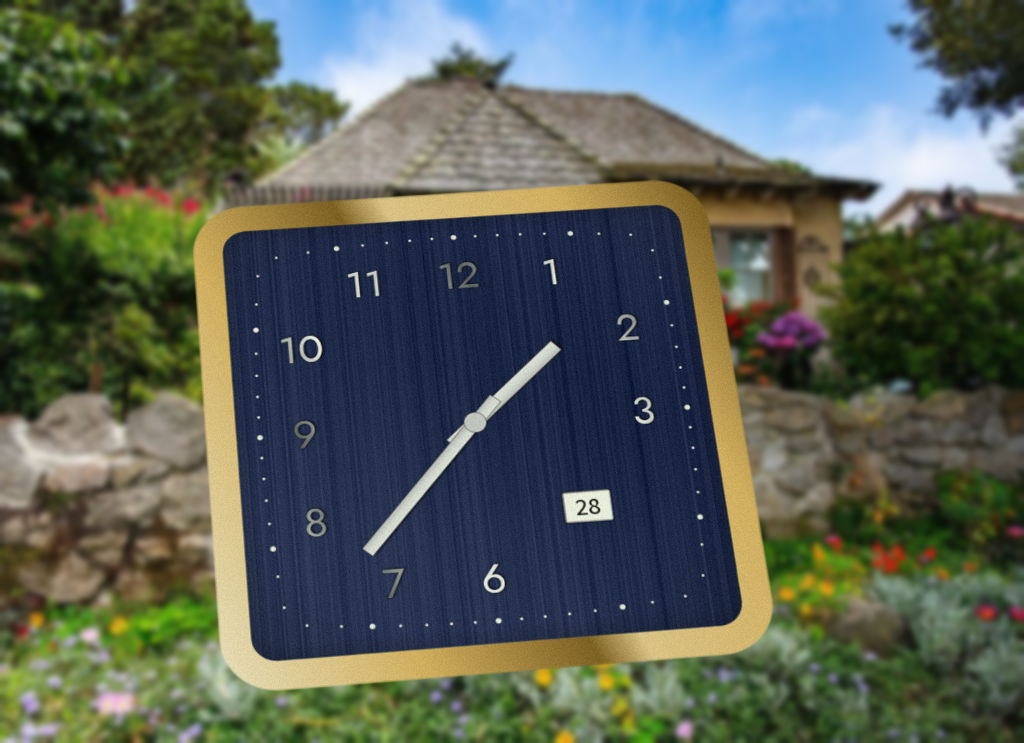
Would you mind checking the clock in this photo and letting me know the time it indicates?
1:37
